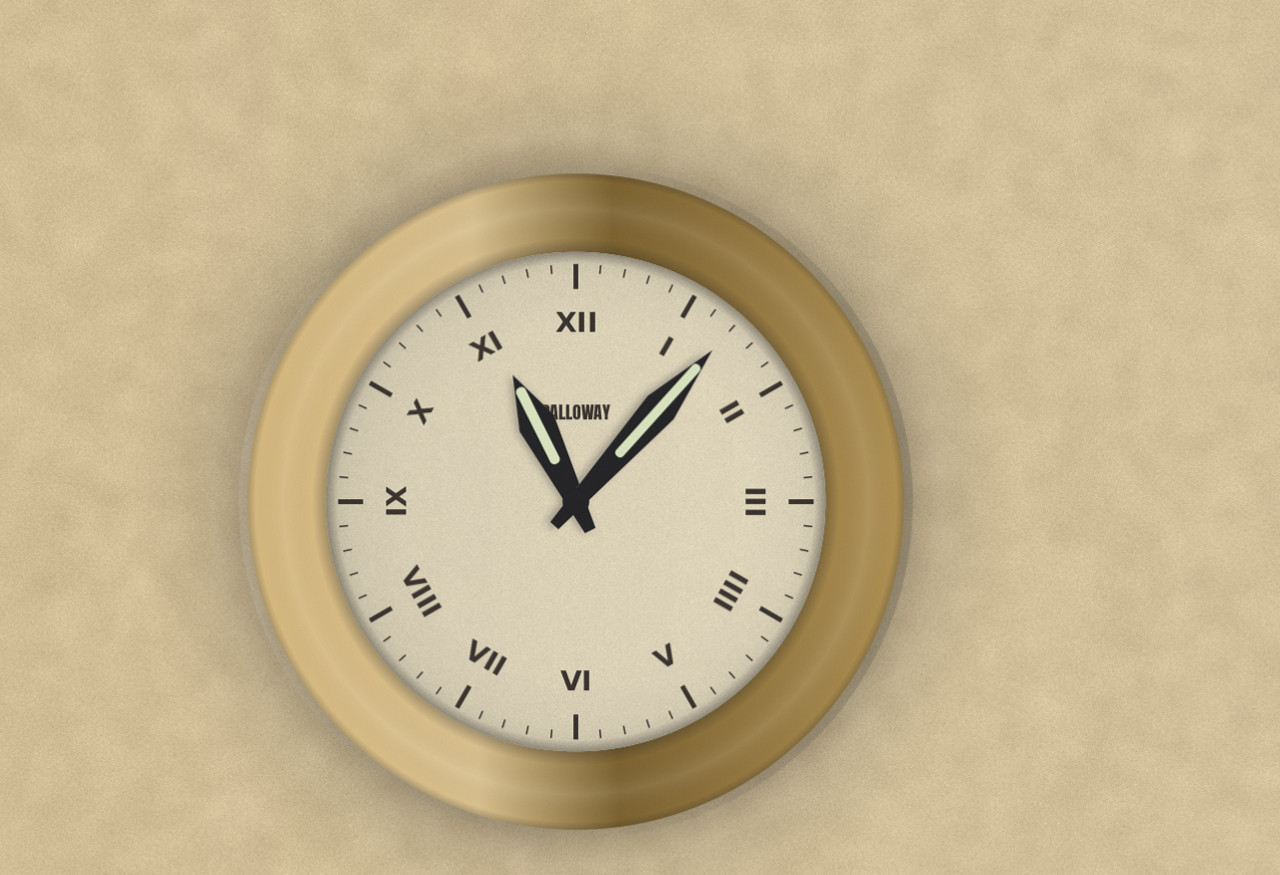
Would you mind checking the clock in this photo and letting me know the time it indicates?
11:07
